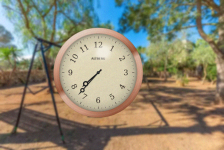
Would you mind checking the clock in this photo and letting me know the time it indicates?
7:37
